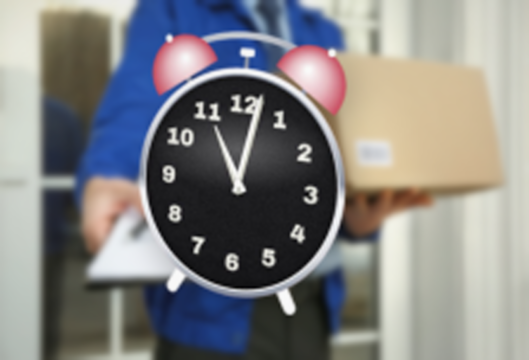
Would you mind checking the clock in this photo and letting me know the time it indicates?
11:02
